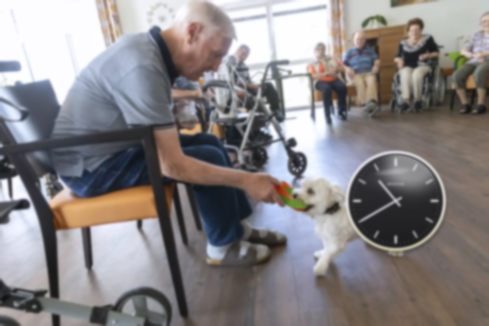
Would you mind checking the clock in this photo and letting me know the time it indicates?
10:40
